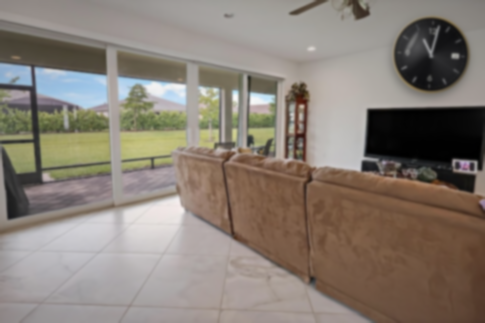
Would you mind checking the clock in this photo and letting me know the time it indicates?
11:02
